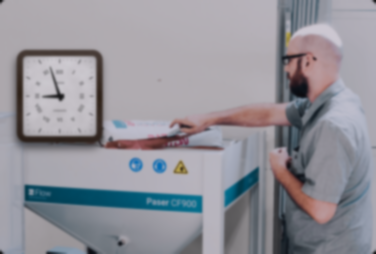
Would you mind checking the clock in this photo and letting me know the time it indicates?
8:57
